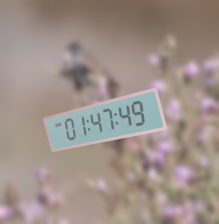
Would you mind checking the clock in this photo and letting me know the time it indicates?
1:47:49
